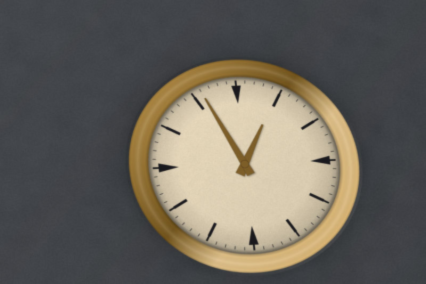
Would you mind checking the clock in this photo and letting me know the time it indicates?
12:56
